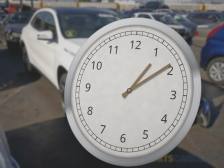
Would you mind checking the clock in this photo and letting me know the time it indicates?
1:09
